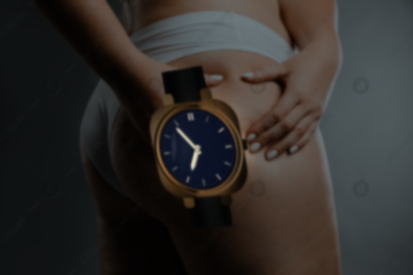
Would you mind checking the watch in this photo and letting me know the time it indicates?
6:54
